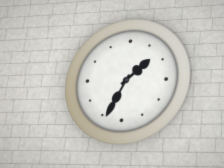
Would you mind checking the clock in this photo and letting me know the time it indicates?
1:34
